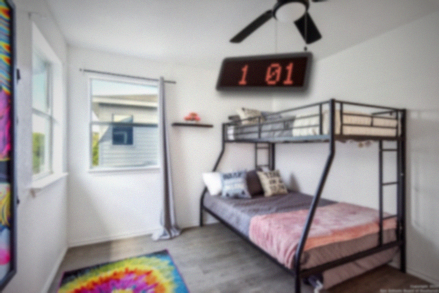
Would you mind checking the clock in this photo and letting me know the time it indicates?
1:01
